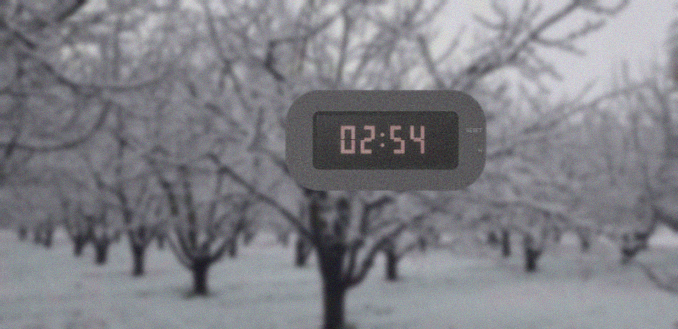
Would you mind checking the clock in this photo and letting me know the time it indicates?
2:54
